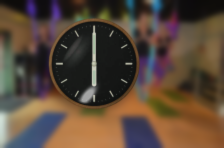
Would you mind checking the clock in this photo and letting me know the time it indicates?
6:00
